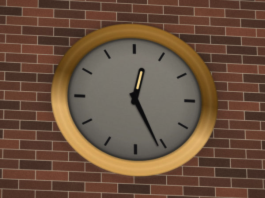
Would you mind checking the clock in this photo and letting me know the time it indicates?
12:26
